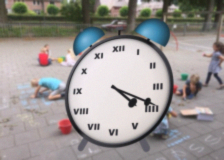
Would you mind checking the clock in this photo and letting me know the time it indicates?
4:19
